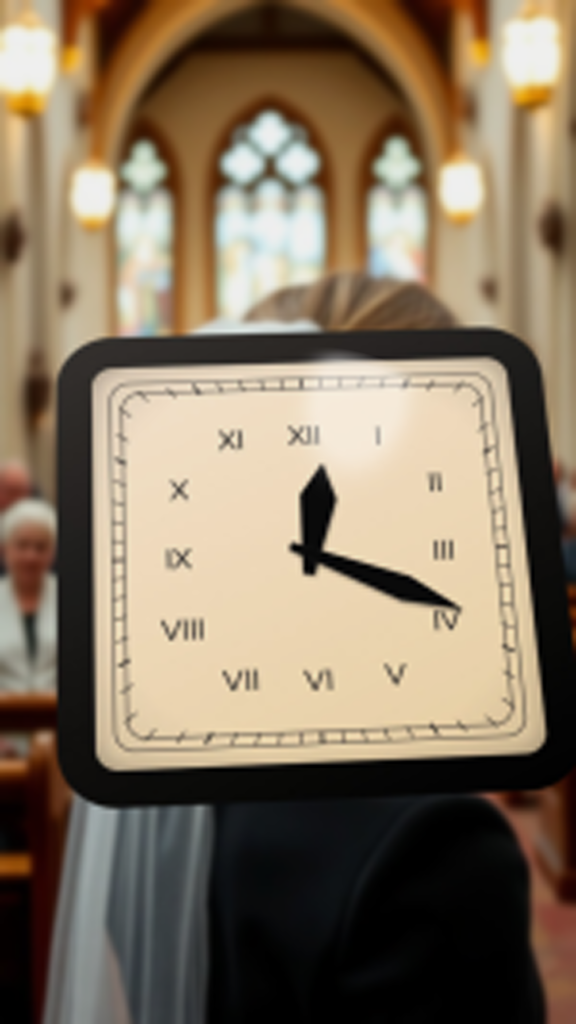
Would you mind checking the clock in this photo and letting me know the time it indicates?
12:19
